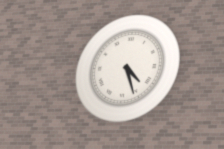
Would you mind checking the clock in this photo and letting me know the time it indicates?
4:26
